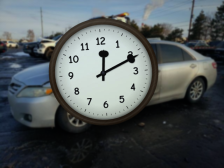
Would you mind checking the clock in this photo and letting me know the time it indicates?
12:11
